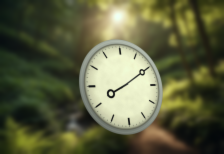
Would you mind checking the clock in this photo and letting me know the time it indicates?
8:10
